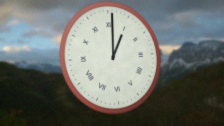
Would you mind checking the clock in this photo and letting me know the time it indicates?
1:01
